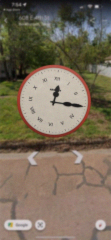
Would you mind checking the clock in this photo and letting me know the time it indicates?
12:15
